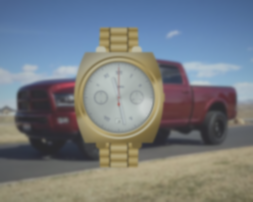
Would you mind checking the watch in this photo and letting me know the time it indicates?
11:28
